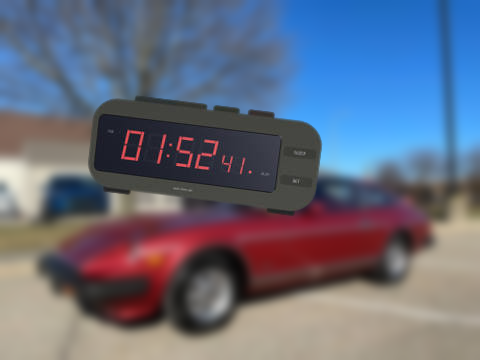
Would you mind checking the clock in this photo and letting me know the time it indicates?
1:52:41
